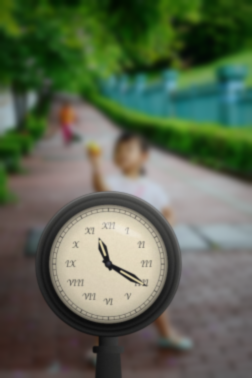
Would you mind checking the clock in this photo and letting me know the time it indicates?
11:20
